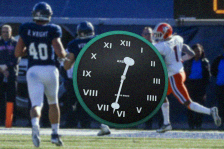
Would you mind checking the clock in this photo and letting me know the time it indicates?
12:32
